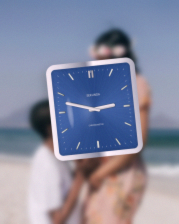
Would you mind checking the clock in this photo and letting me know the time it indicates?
2:48
